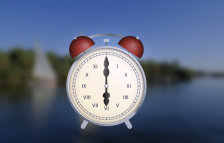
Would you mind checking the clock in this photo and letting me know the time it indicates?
6:00
